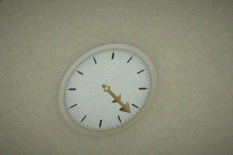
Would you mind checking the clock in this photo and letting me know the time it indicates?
4:22
